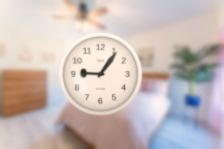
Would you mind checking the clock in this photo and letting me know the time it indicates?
9:06
